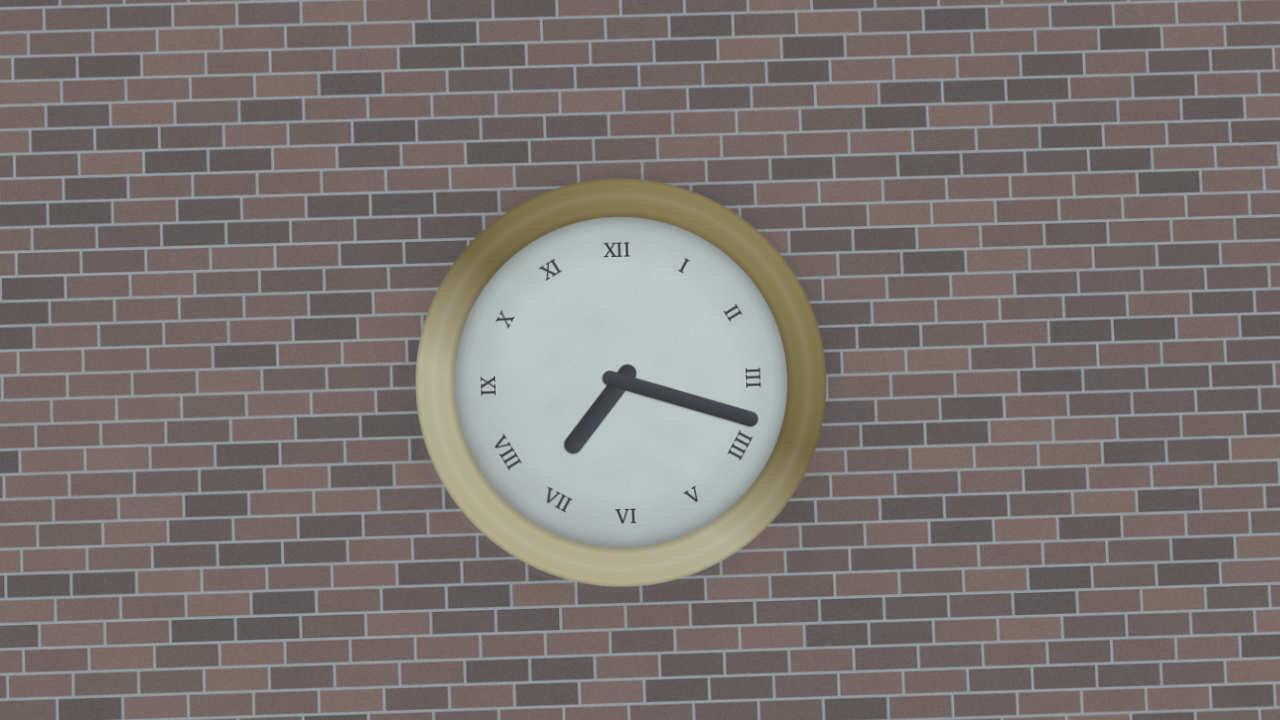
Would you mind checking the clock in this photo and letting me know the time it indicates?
7:18
